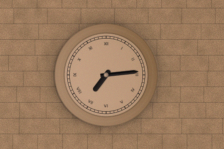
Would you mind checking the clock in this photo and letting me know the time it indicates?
7:14
